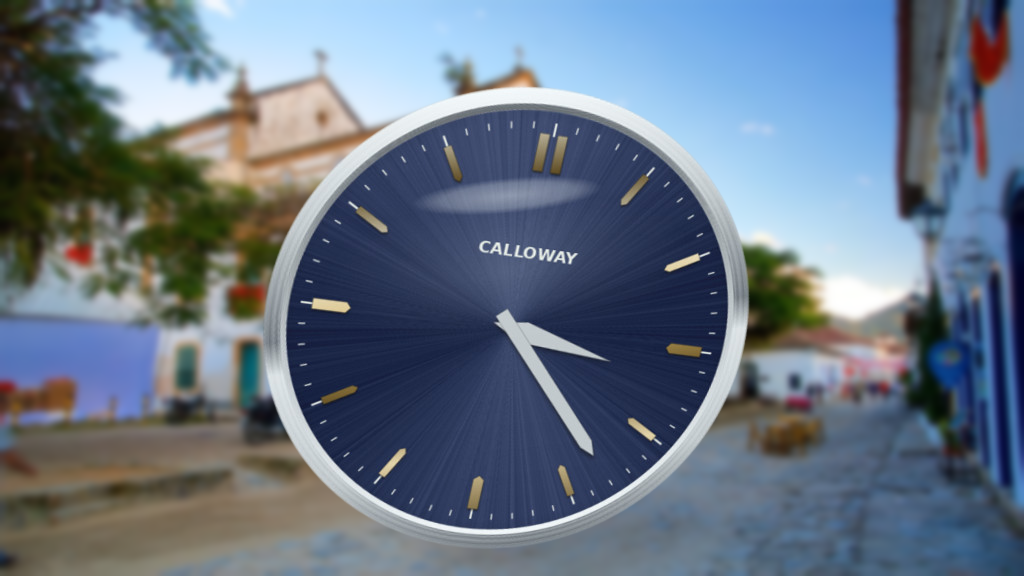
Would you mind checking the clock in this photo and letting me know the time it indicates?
3:23
